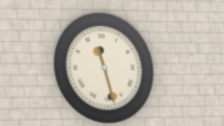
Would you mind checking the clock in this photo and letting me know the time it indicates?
11:28
